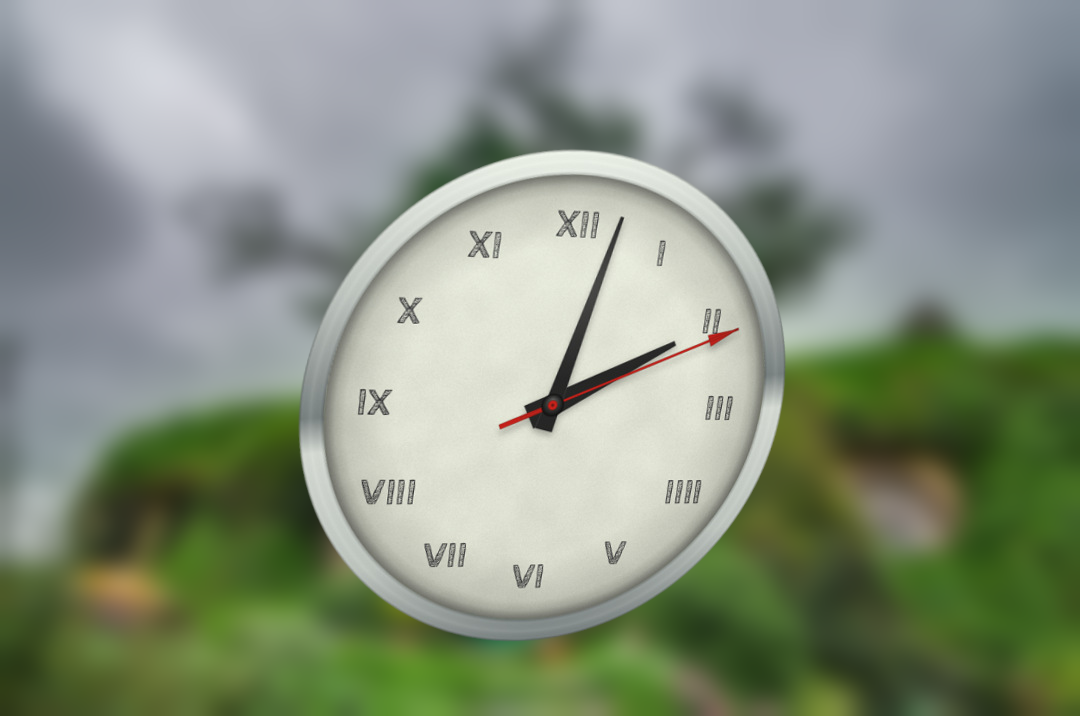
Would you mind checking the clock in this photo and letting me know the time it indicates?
2:02:11
